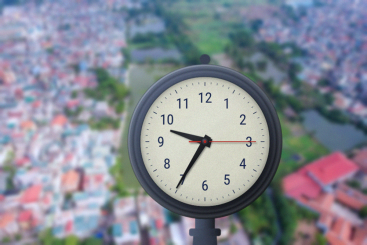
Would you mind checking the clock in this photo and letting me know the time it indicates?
9:35:15
